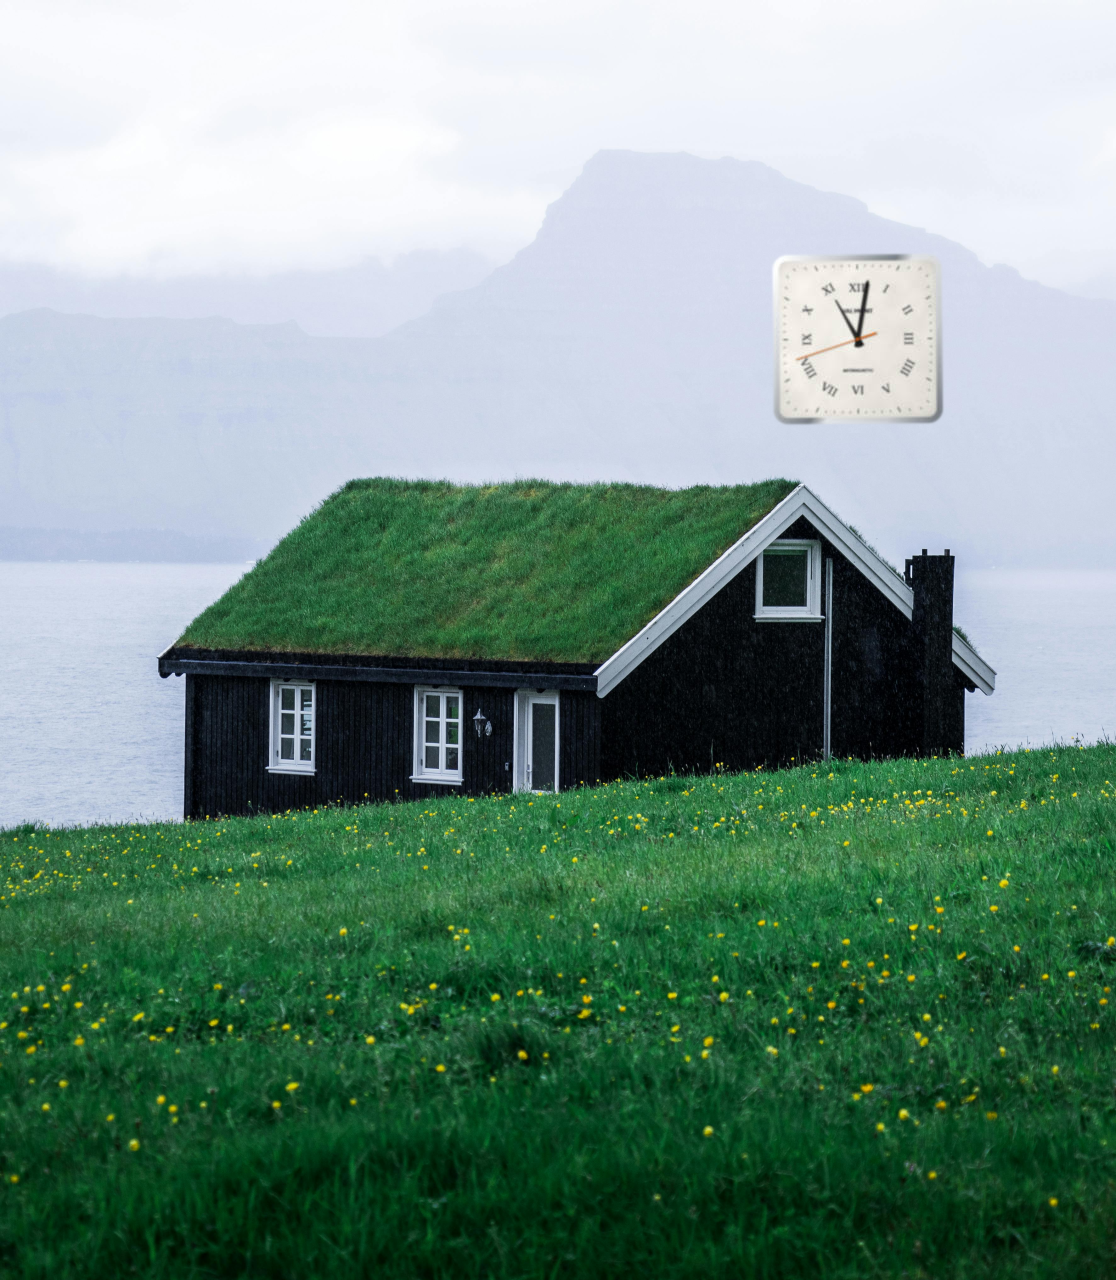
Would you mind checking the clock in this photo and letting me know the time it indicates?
11:01:42
